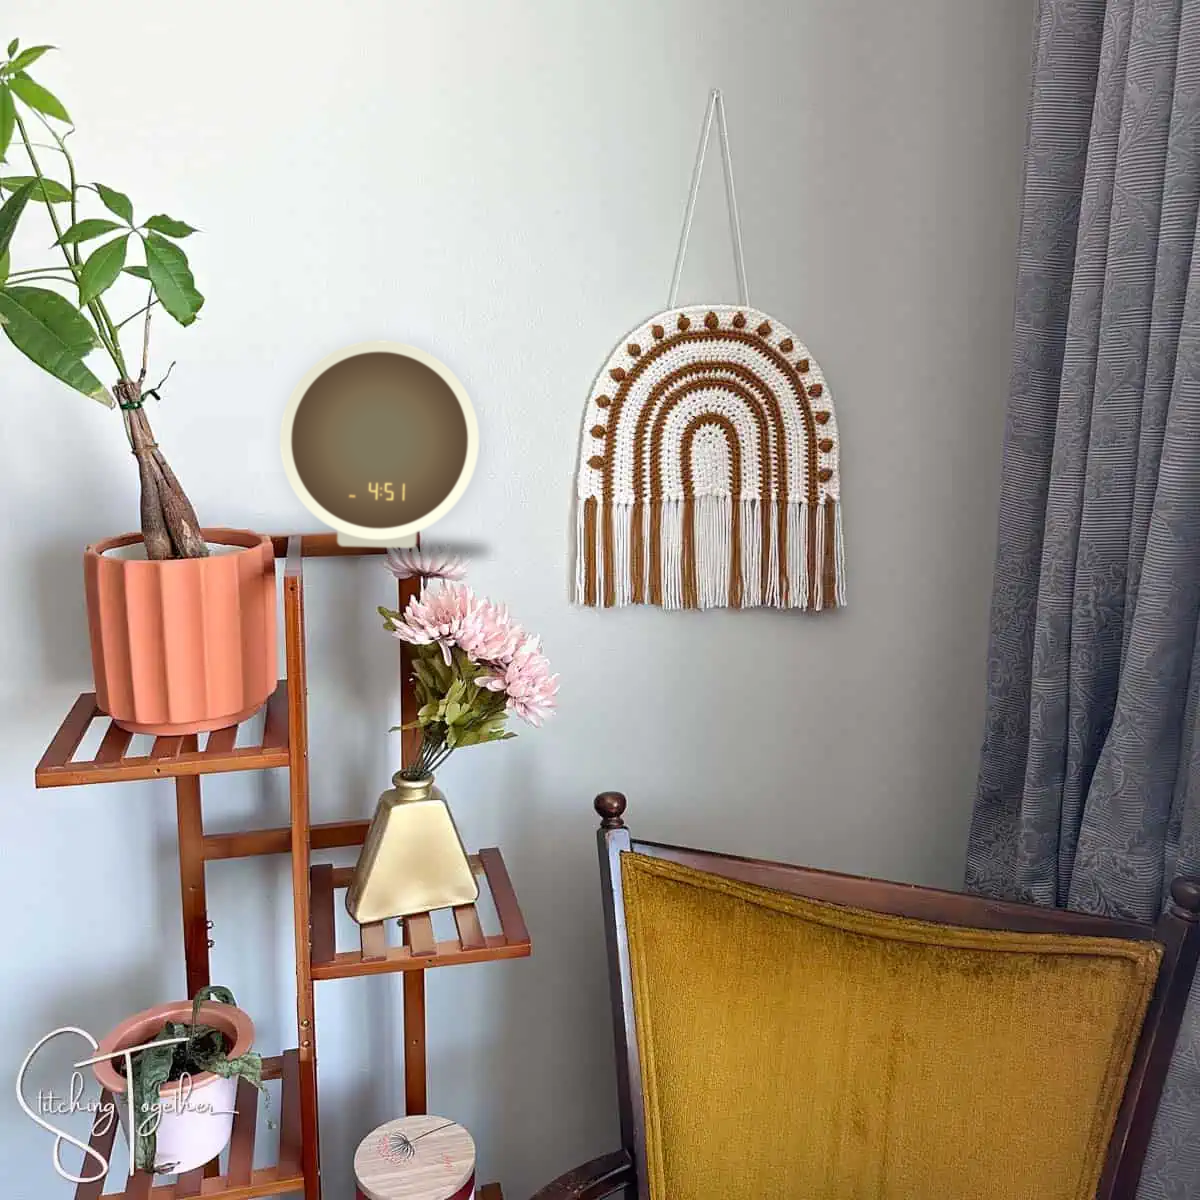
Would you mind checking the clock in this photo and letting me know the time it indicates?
4:51
